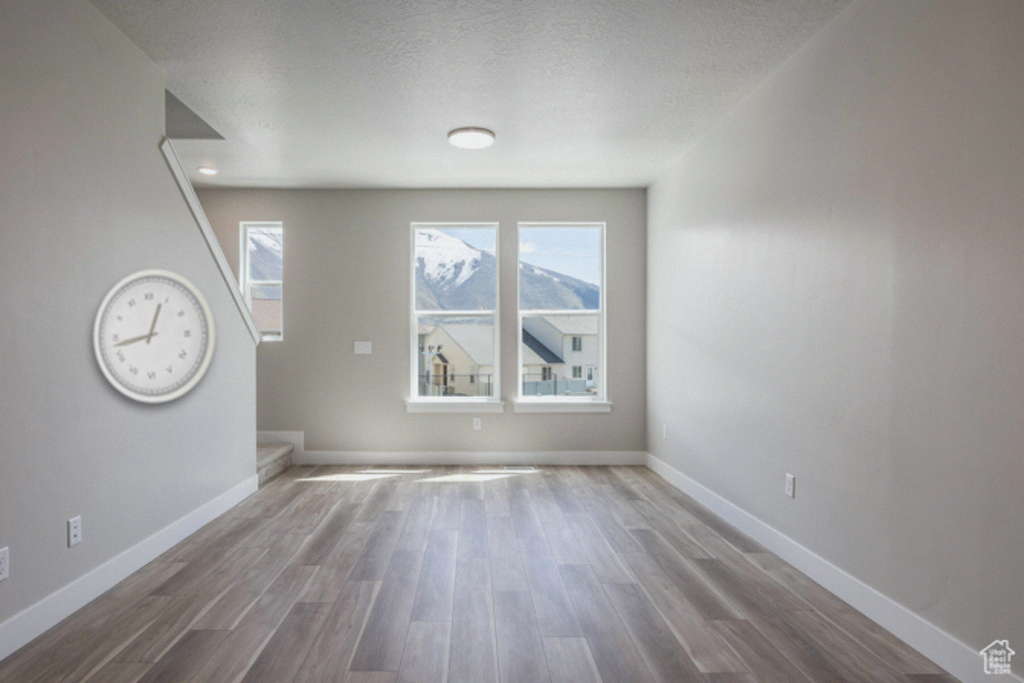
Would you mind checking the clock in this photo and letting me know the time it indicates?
12:43
